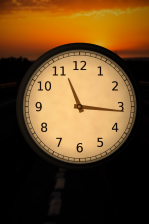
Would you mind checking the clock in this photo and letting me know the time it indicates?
11:16
